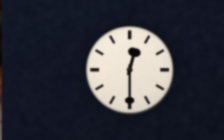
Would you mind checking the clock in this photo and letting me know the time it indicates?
12:30
